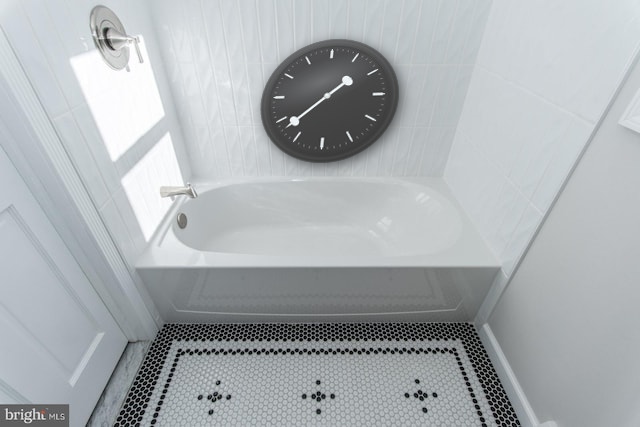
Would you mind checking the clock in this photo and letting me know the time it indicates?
1:38
